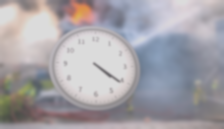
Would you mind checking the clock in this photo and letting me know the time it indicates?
4:21
